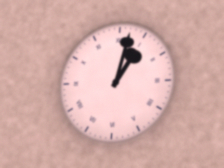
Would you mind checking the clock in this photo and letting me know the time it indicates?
1:02
